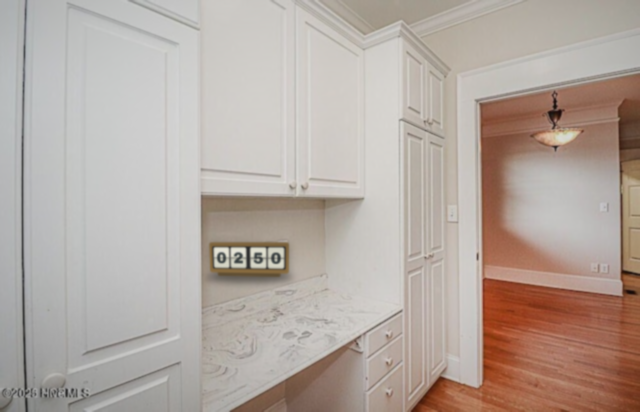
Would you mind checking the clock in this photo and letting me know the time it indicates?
2:50
